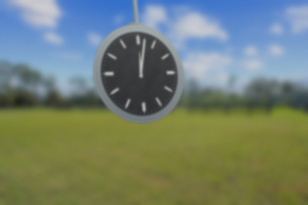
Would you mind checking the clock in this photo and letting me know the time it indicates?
12:02
